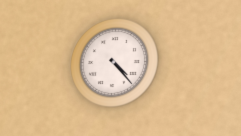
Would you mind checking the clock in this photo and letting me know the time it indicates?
4:23
